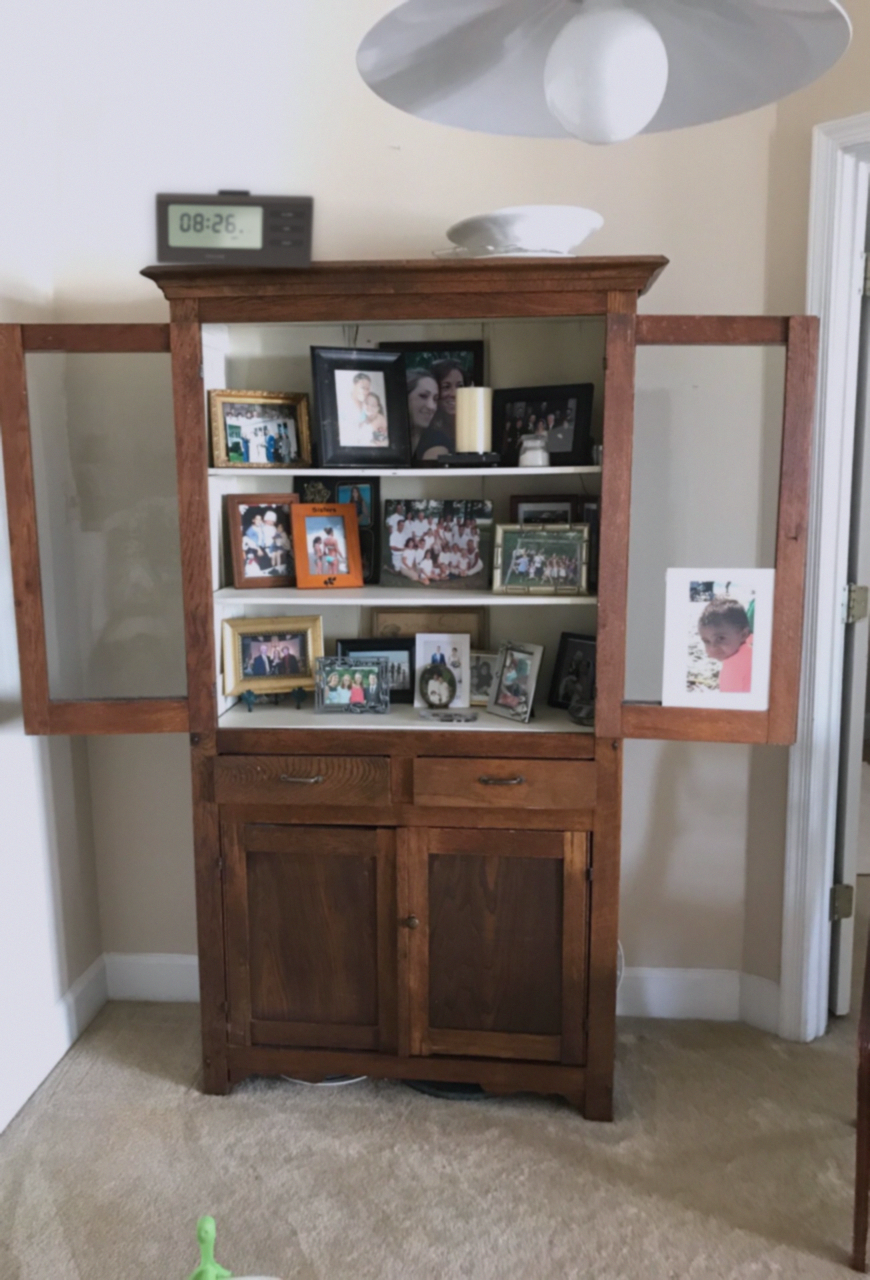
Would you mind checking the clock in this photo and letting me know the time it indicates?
8:26
